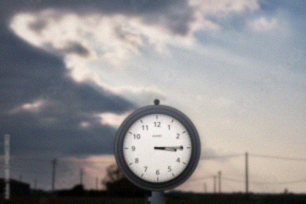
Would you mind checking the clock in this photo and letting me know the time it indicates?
3:15
